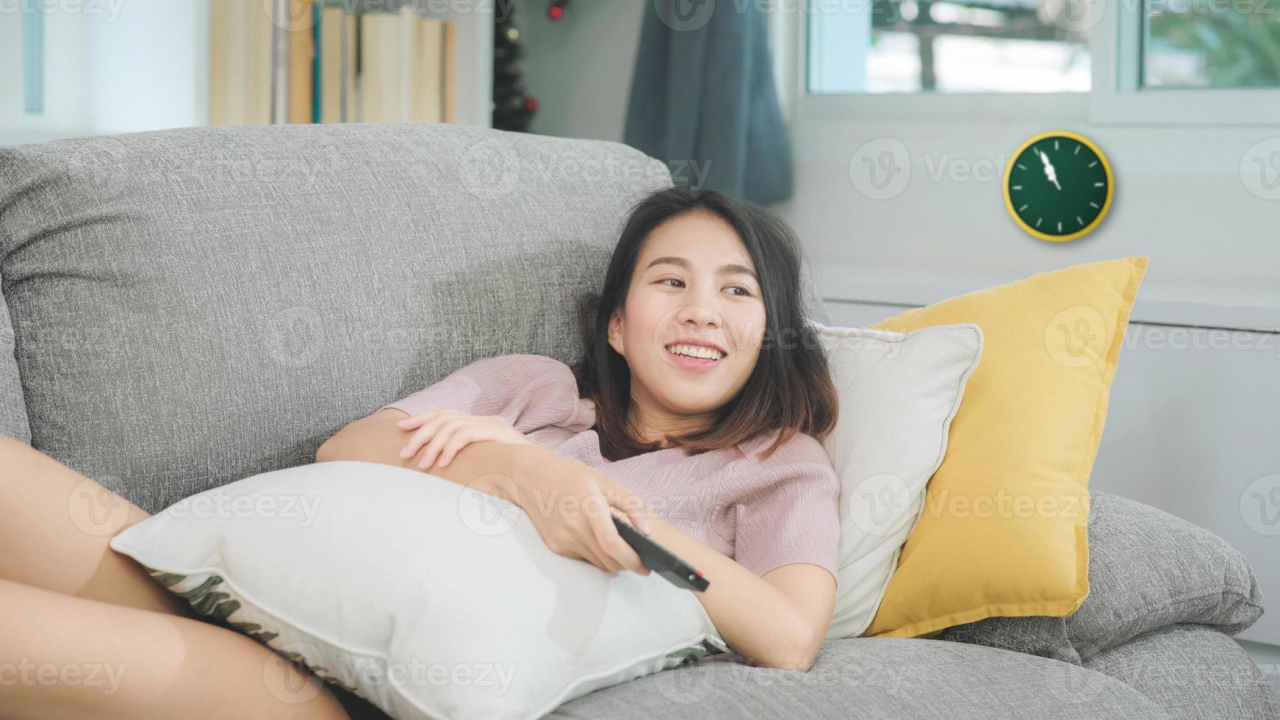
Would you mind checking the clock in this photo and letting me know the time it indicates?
10:56
